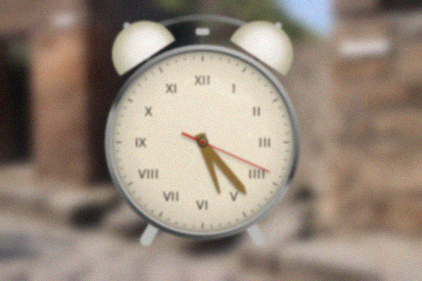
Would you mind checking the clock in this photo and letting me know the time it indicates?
5:23:19
